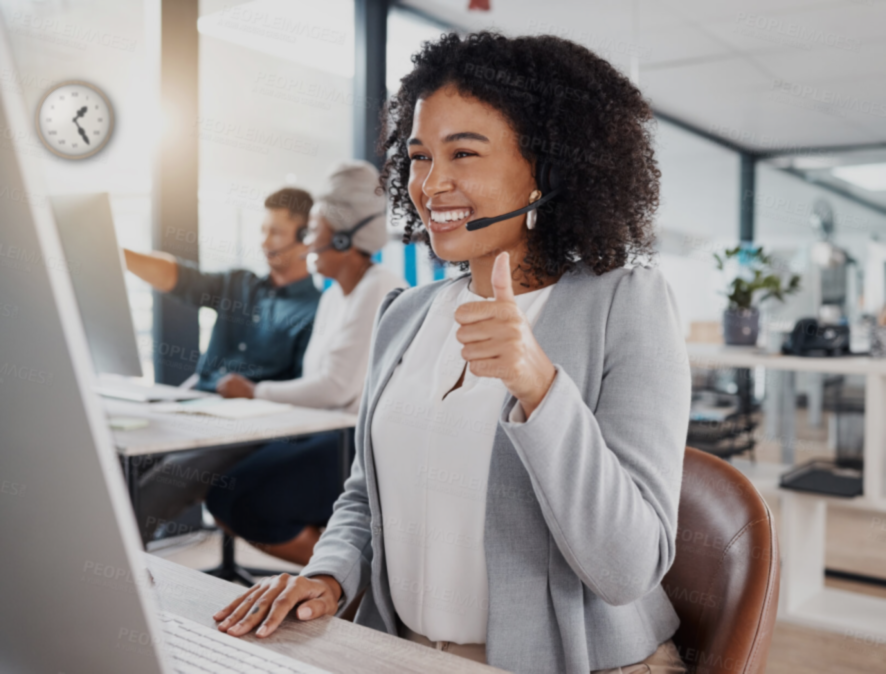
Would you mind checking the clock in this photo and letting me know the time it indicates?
1:25
